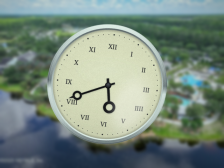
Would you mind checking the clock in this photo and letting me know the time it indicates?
5:41
